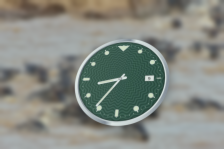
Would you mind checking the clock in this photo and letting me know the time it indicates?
8:36
